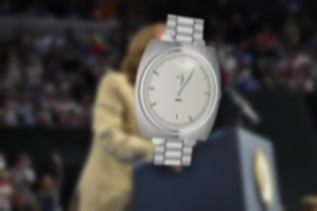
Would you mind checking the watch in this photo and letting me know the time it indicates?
12:05
